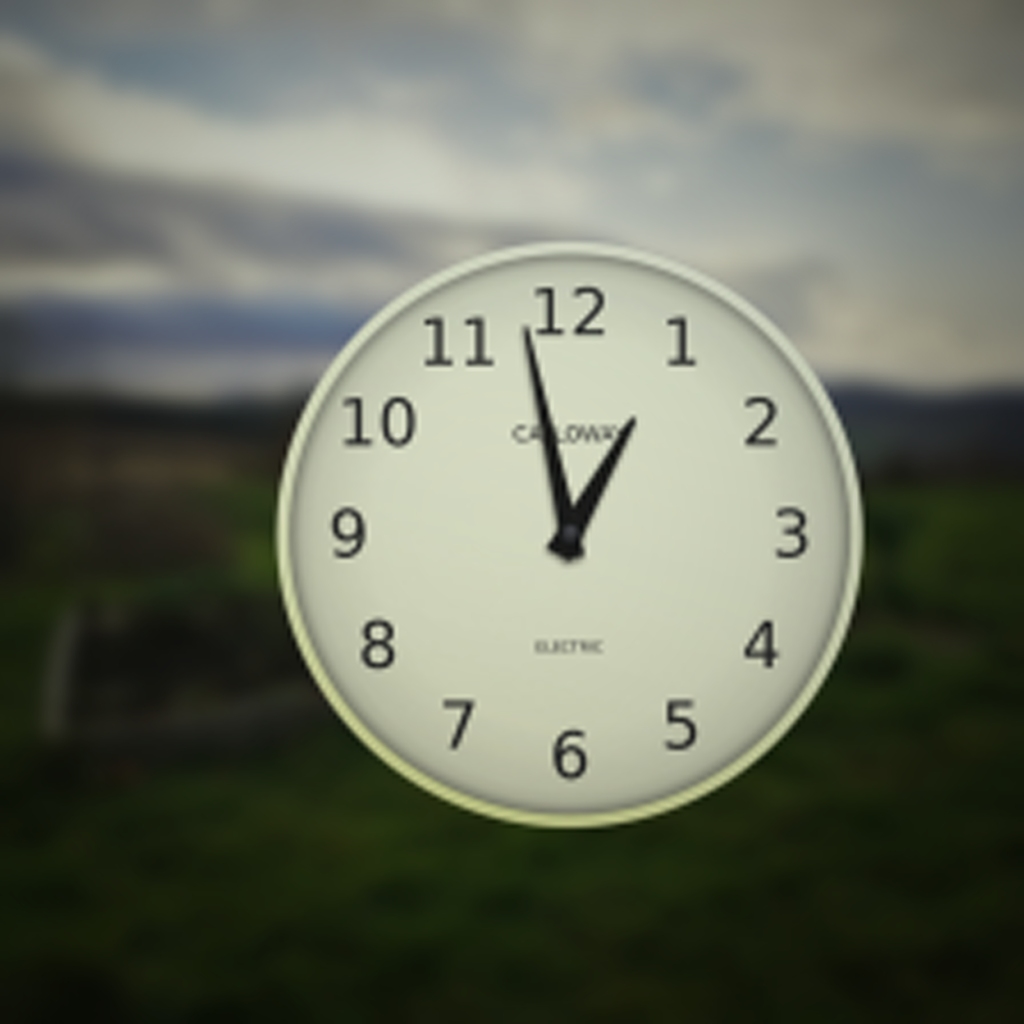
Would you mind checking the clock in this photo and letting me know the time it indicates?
12:58
